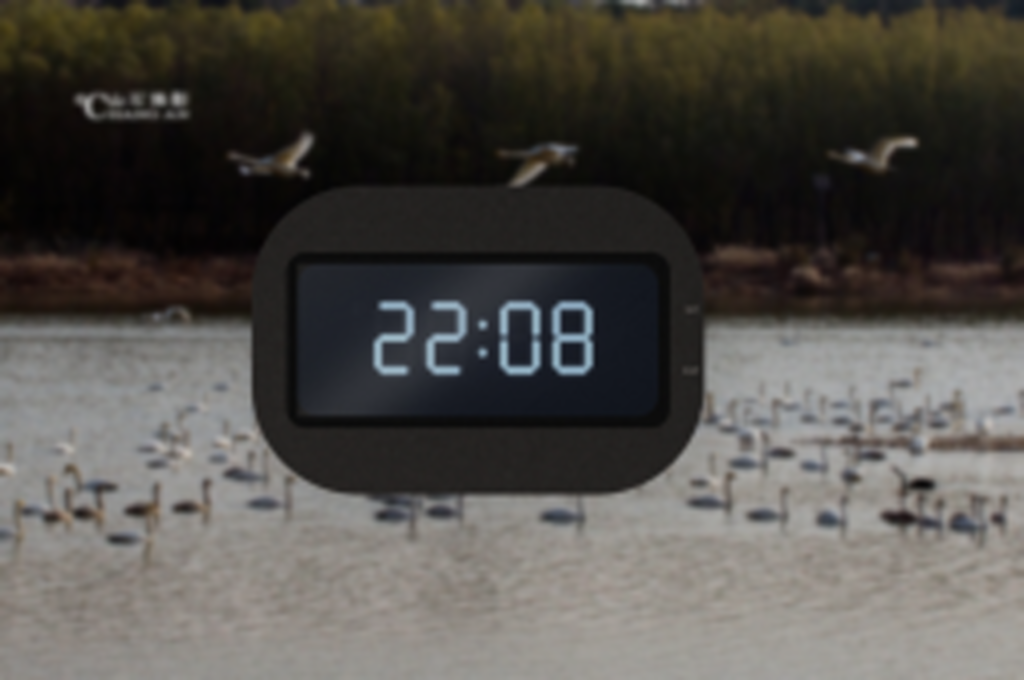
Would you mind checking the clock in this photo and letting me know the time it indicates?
22:08
